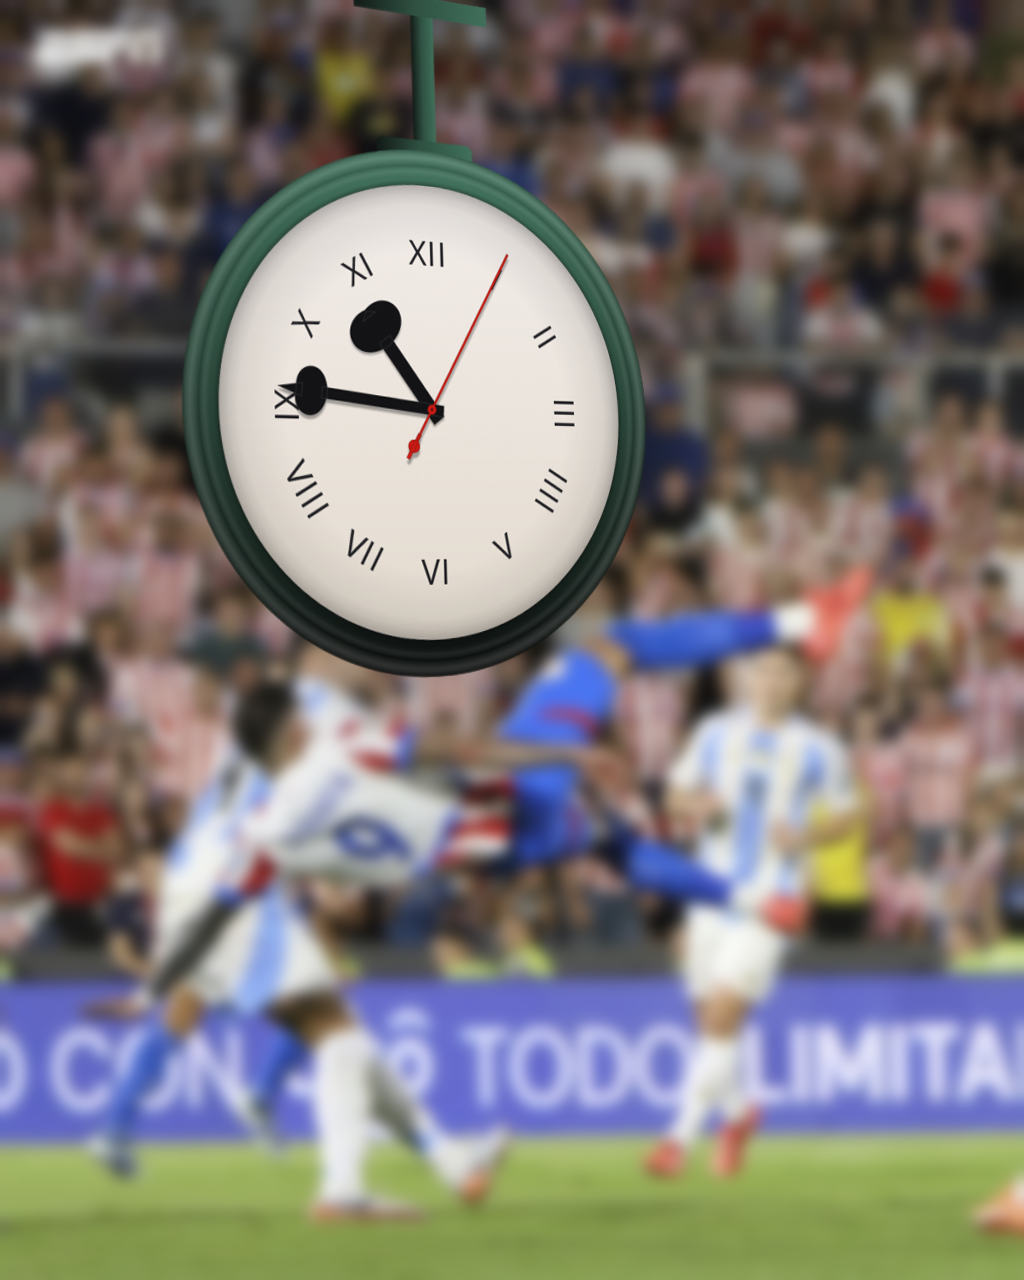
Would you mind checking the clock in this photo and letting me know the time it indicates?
10:46:05
